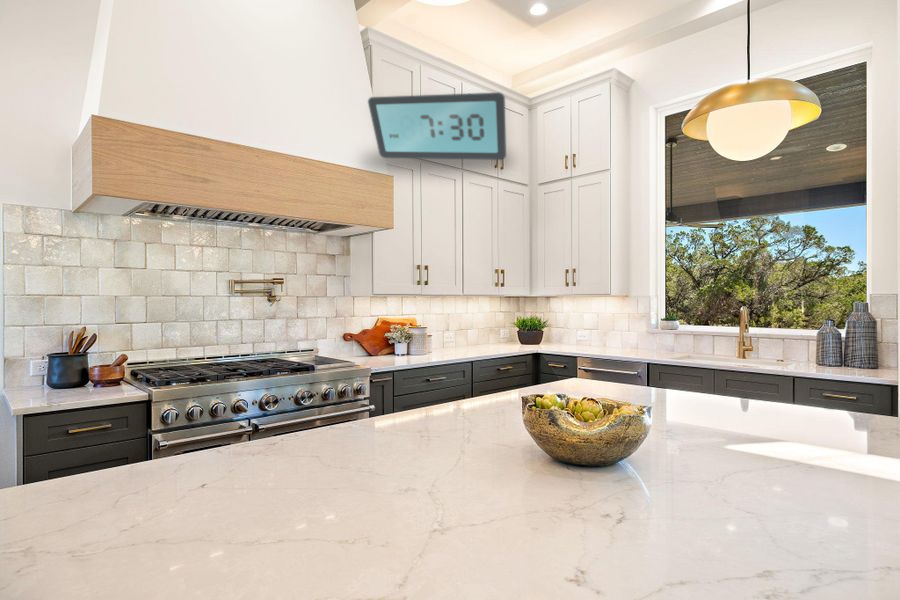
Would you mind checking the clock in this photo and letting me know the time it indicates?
7:30
